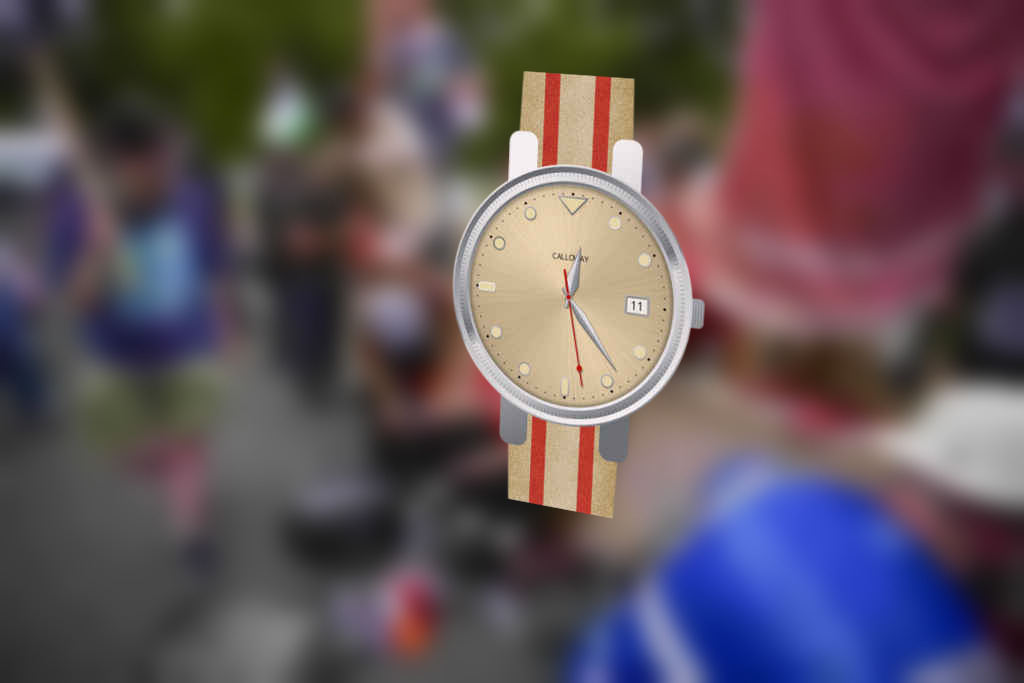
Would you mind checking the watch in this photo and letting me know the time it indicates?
12:23:28
